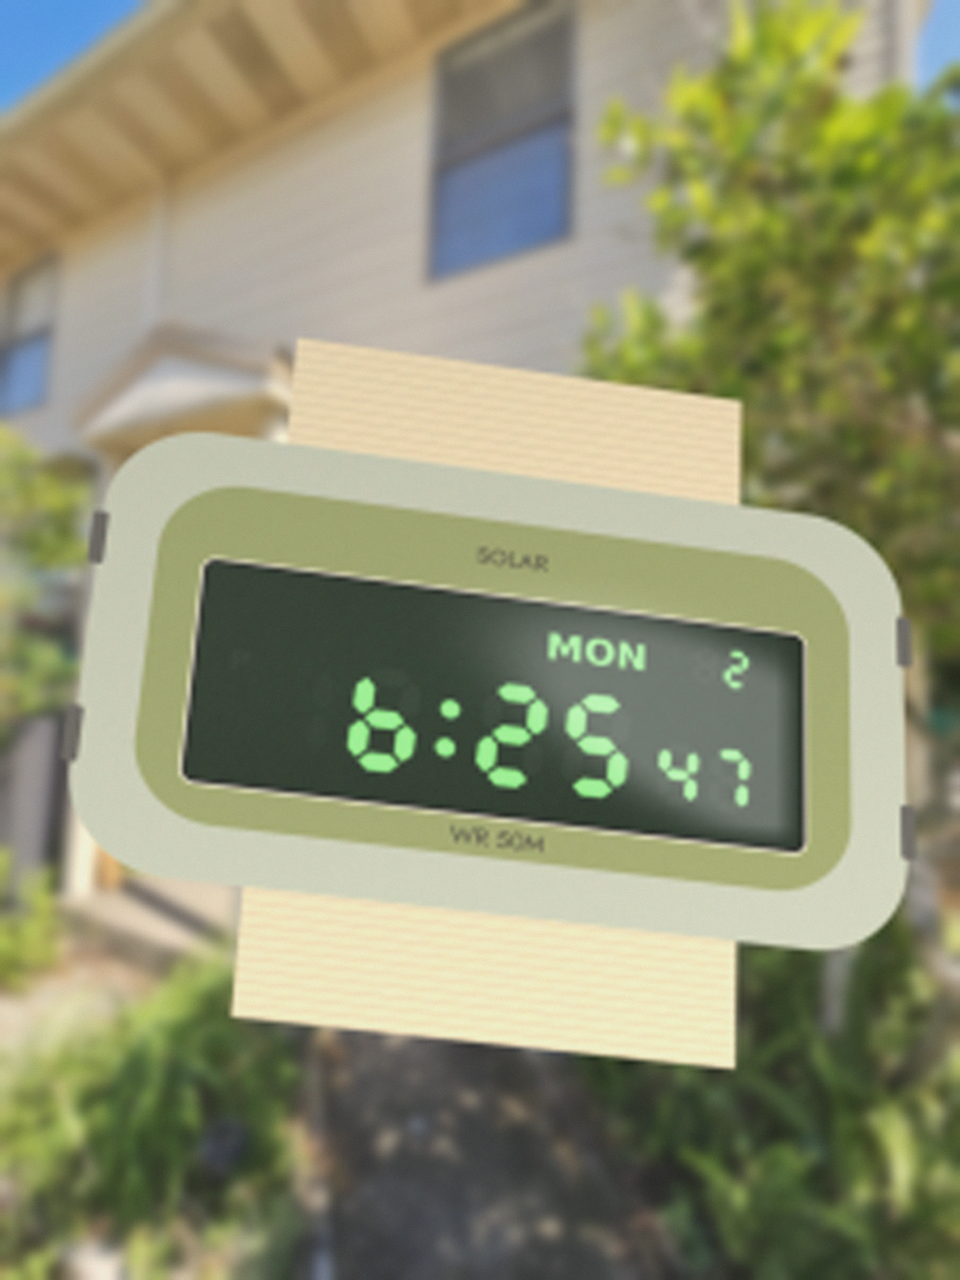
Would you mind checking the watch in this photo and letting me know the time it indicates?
6:25:47
